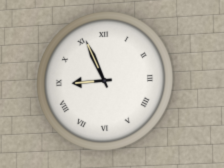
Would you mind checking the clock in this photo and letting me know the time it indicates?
8:56
